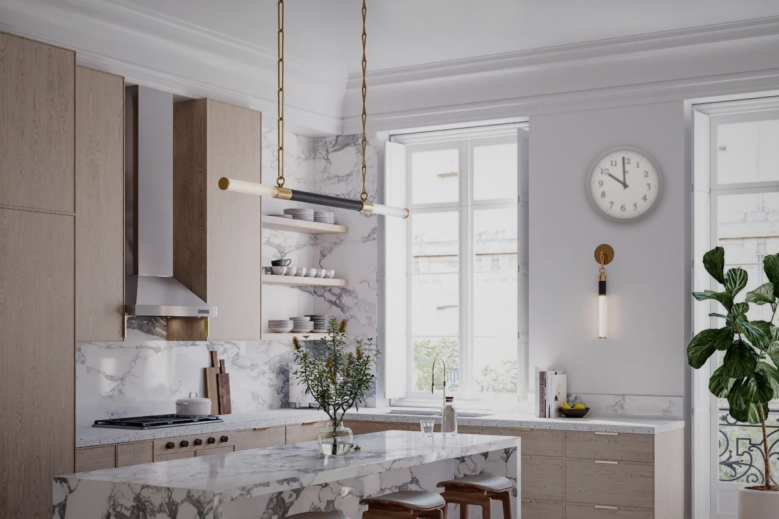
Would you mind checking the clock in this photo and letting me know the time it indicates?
9:59
